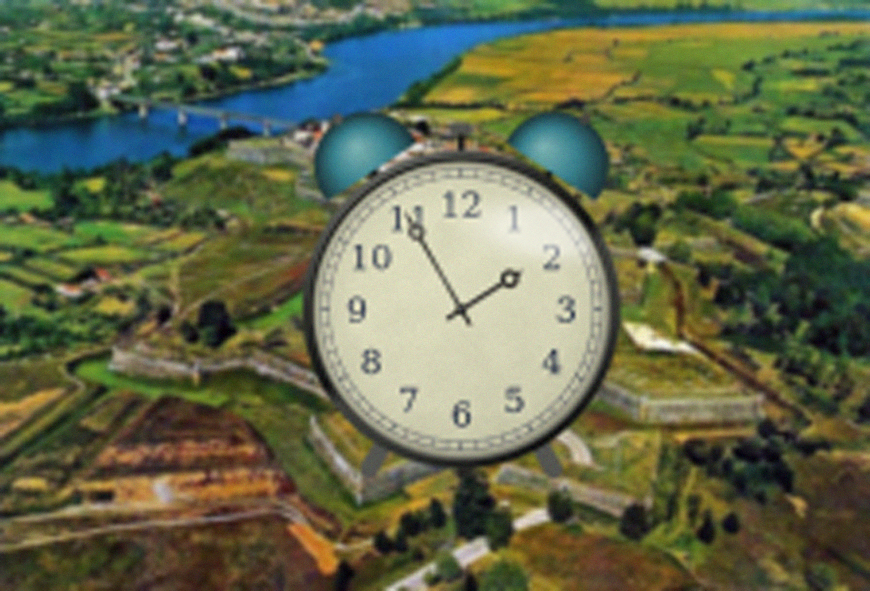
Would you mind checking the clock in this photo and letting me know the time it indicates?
1:55
